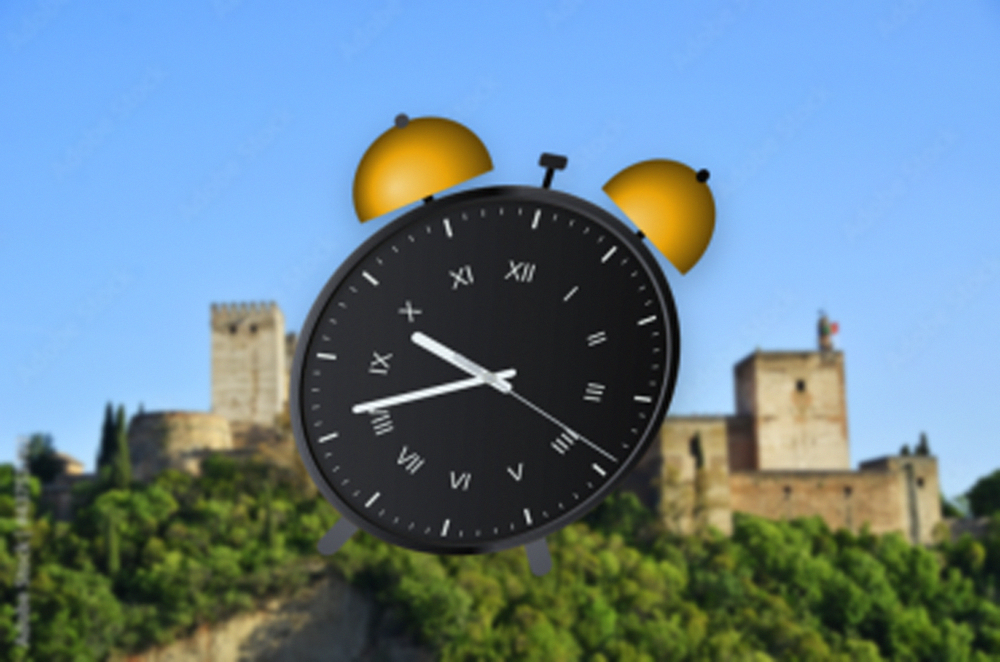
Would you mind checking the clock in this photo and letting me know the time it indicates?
9:41:19
